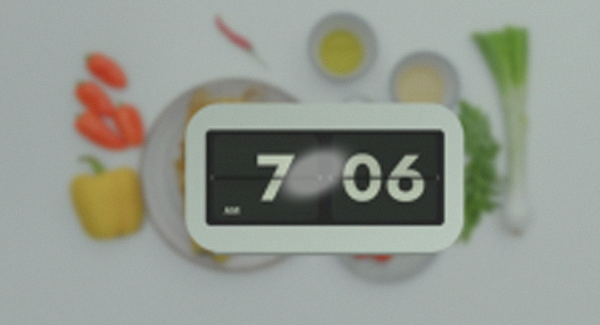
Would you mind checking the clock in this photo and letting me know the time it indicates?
7:06
